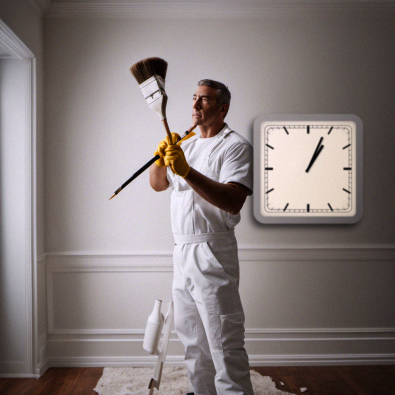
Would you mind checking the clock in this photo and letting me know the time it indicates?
1:04
